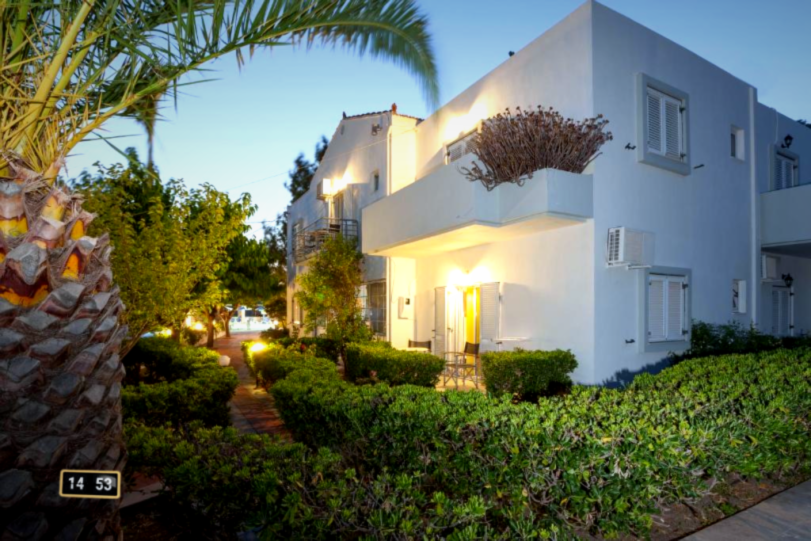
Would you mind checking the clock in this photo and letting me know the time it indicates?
14:53
